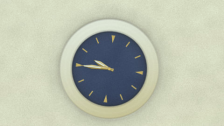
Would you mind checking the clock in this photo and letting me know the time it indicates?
9:45
